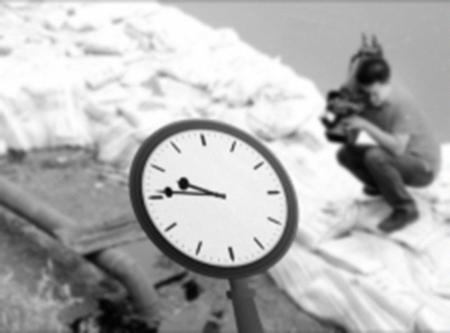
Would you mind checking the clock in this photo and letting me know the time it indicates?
9:46
